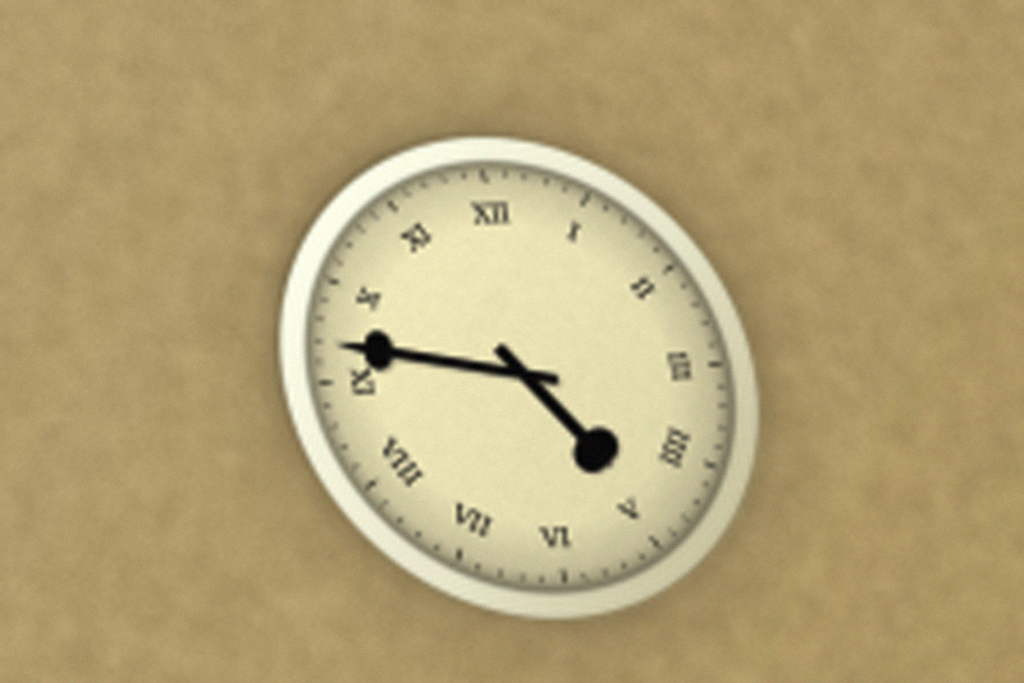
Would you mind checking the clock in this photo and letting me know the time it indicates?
4:47
